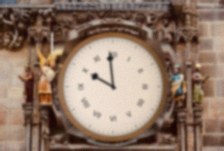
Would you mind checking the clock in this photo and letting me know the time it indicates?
9:59
